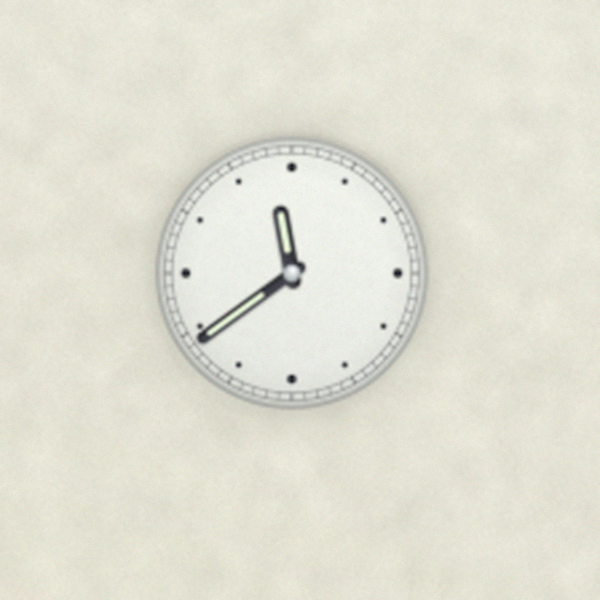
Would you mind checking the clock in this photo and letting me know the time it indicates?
11:39
